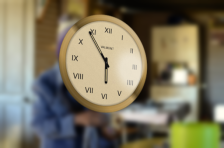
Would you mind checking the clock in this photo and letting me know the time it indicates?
5:54
